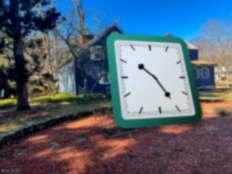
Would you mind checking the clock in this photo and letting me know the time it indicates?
10:25
